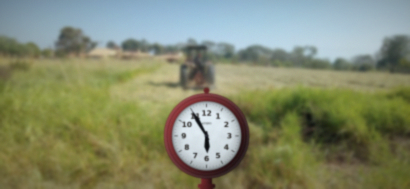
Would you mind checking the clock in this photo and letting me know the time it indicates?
5:55
